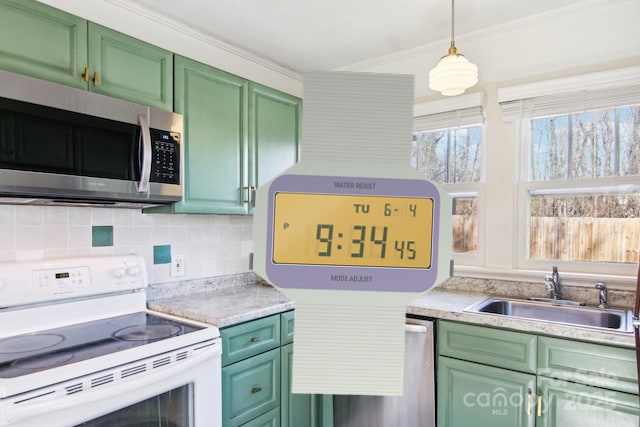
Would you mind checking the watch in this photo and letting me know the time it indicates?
9:34:45
